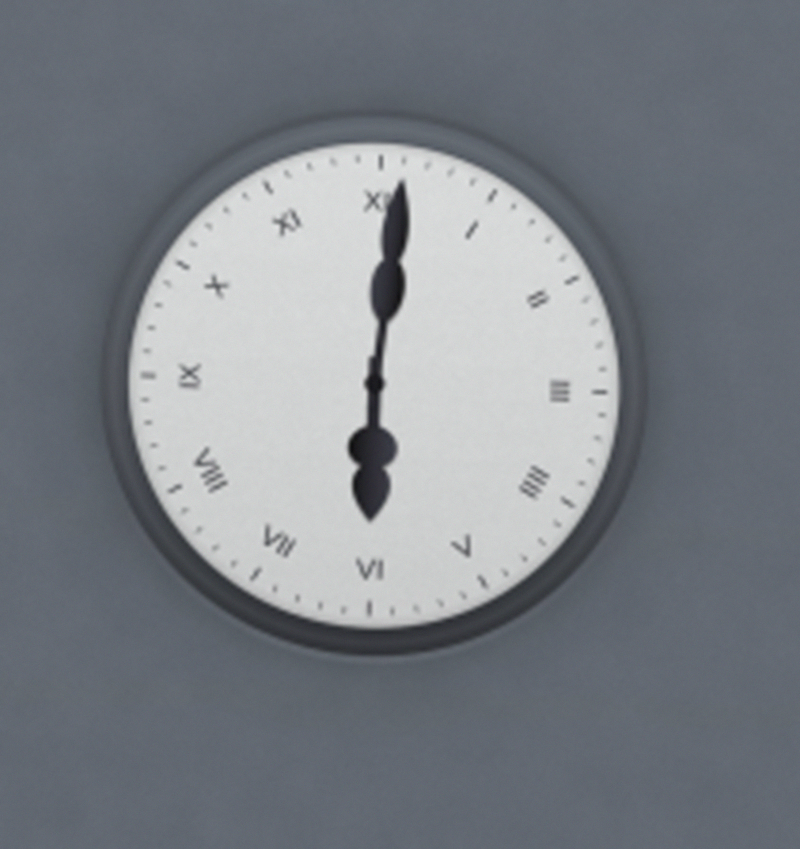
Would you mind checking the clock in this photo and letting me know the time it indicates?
6:01
